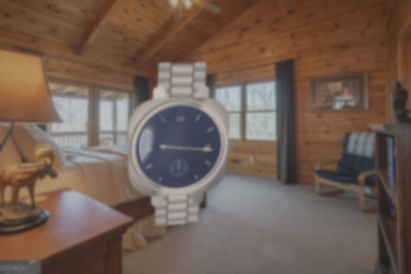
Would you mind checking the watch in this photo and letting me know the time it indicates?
9:16
